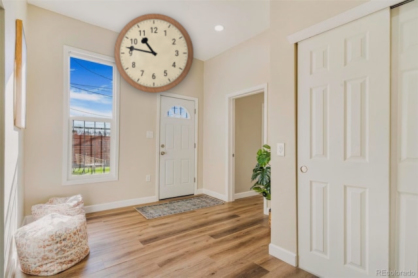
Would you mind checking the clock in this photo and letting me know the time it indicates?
10:47
